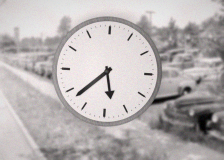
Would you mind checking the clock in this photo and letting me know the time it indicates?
5:38
